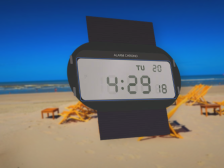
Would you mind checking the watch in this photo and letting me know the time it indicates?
4:29:18
